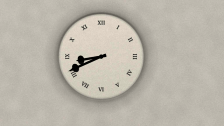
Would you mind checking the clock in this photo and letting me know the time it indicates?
8:41
